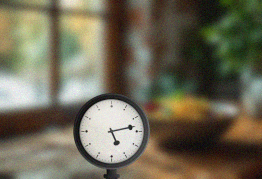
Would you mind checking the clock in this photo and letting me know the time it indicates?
5:13
